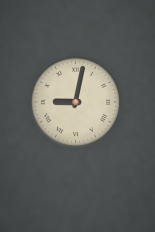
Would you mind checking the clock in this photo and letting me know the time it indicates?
9:02
